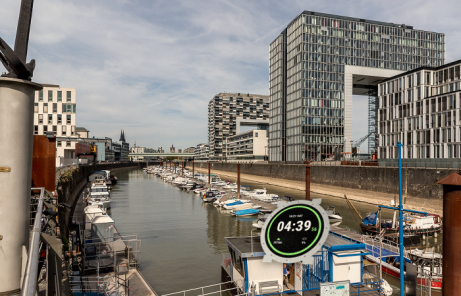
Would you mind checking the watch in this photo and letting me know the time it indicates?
4:39
